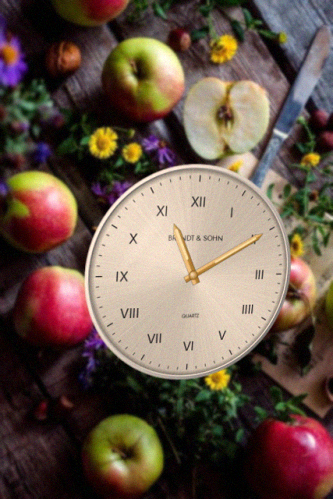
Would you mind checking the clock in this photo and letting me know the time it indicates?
11:10
